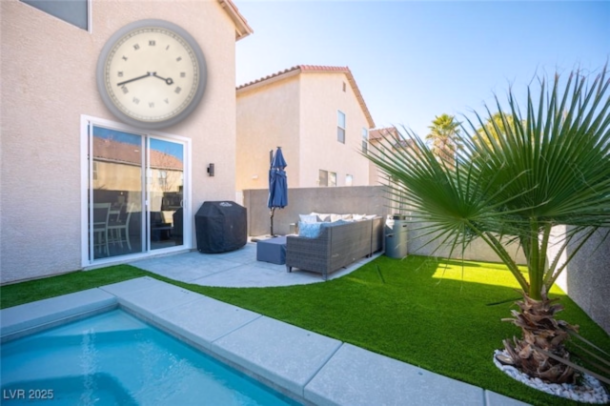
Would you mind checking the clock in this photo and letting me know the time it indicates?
3:42
